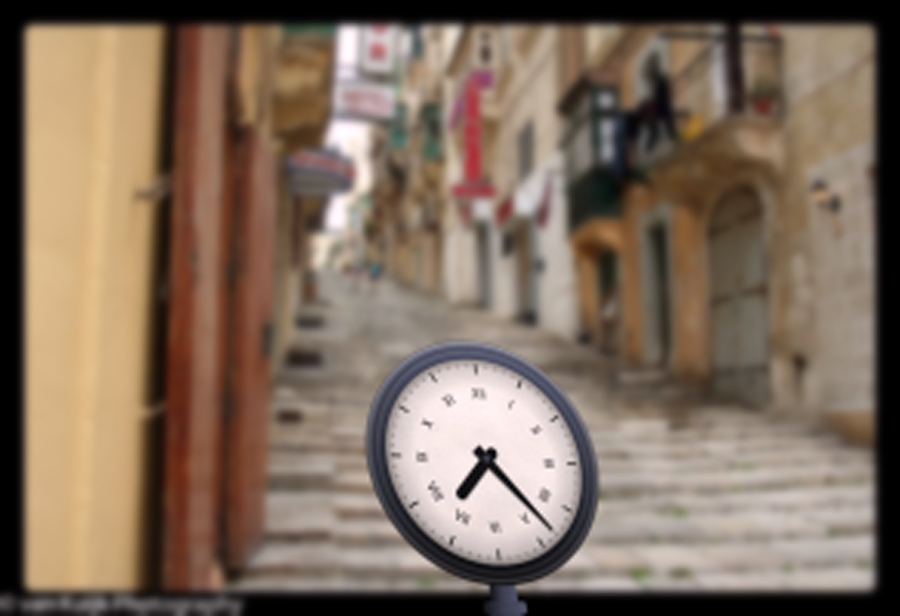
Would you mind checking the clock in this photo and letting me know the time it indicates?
7:23
